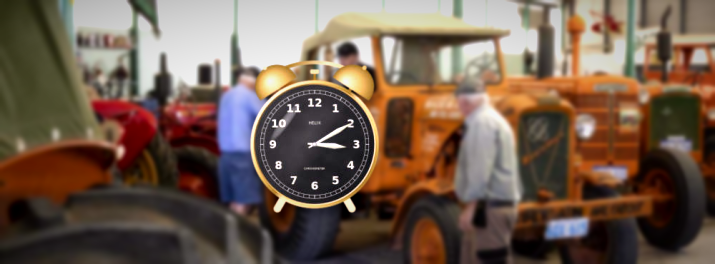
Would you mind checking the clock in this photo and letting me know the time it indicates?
3:10
